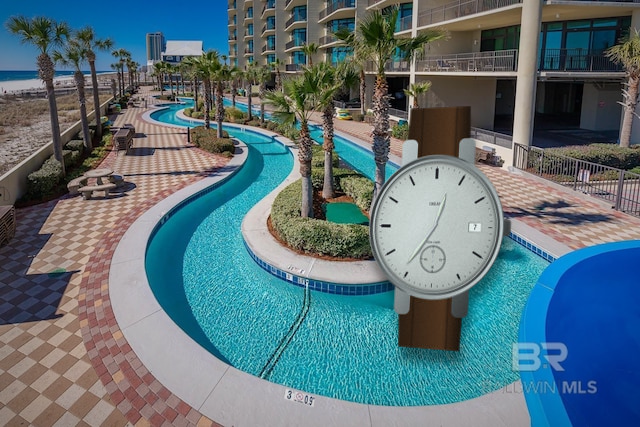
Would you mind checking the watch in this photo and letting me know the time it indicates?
12:36
